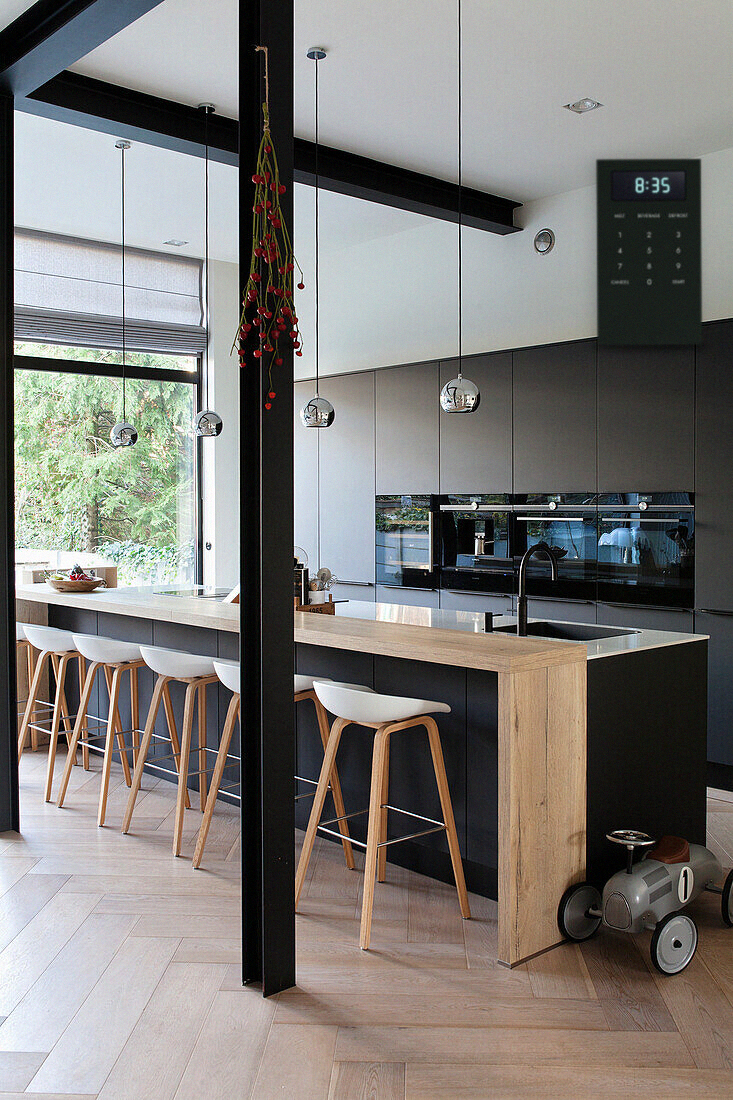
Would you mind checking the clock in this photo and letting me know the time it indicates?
8:35
